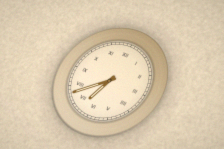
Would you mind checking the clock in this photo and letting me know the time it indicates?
6:38
